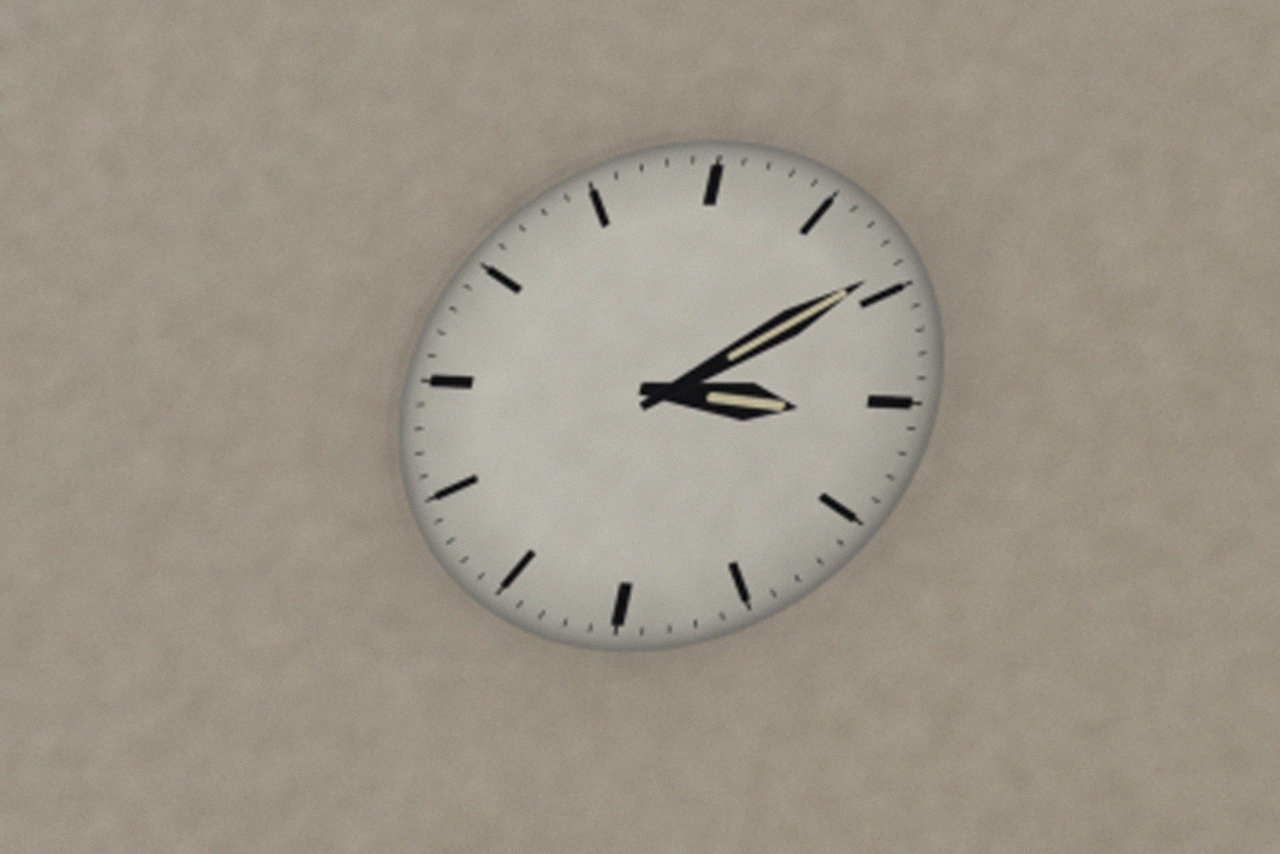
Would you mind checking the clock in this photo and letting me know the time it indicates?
3:09
